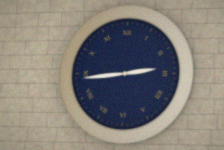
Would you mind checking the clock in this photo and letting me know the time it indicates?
2:44
